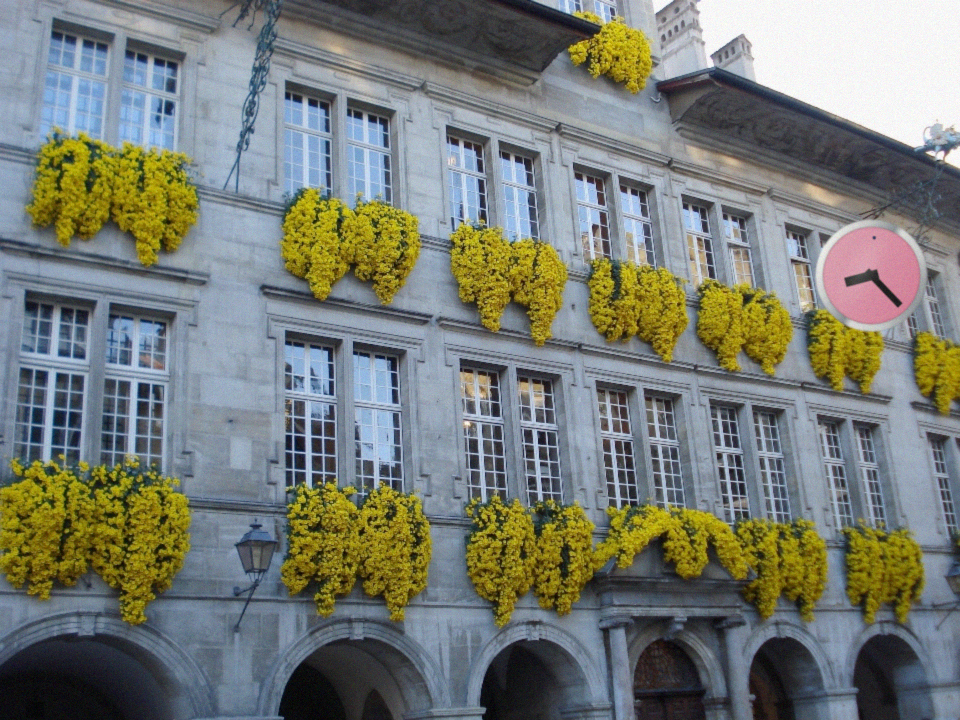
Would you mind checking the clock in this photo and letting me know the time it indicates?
8:22
